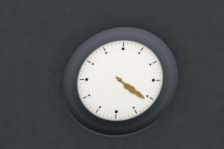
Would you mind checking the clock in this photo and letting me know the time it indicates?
4:21
